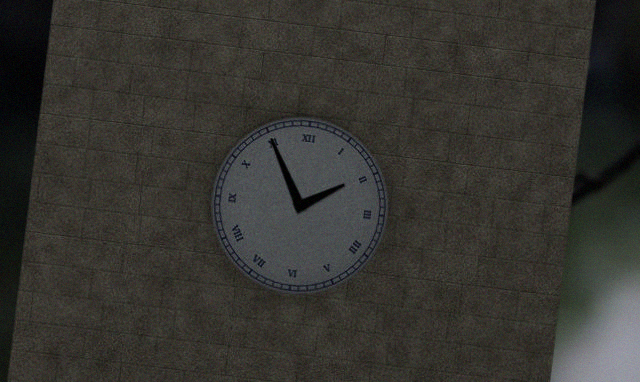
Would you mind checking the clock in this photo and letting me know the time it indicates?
1:55
